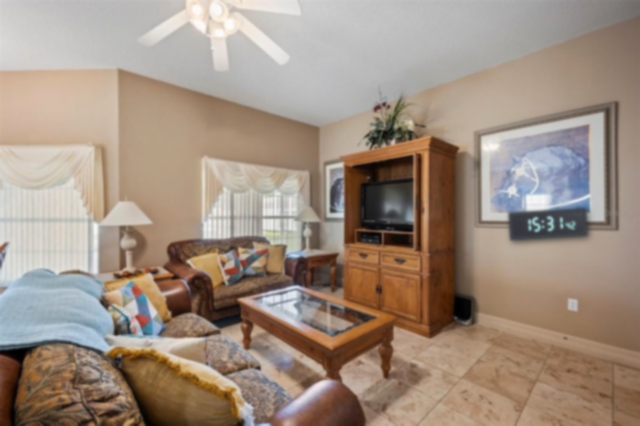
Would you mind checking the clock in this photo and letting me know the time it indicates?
15:31
